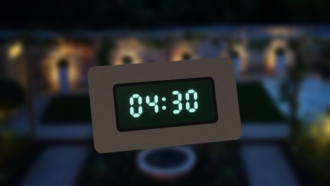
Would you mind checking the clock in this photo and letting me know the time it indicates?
4:30
